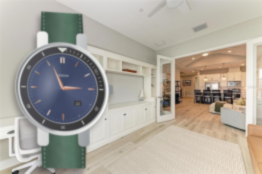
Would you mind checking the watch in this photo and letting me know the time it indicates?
2:56
